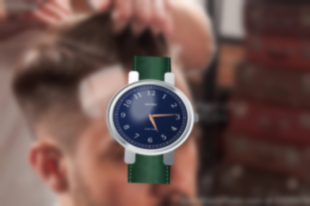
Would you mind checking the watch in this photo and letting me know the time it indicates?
5:14
